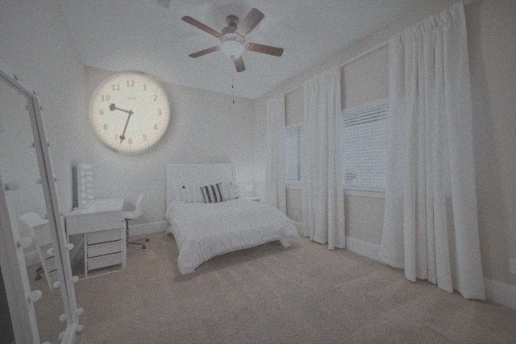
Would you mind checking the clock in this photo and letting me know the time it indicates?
9:33
